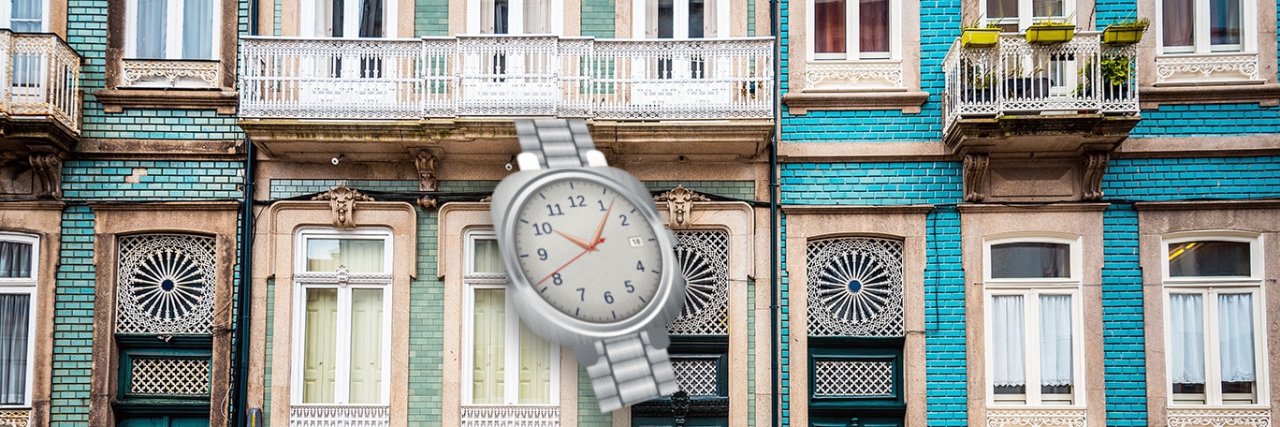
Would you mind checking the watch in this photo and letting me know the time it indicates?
10:06:41
